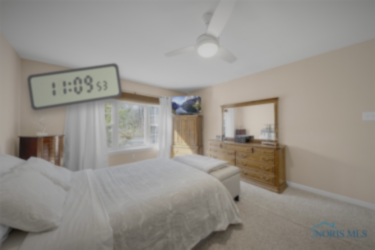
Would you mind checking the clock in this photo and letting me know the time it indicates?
11:09
